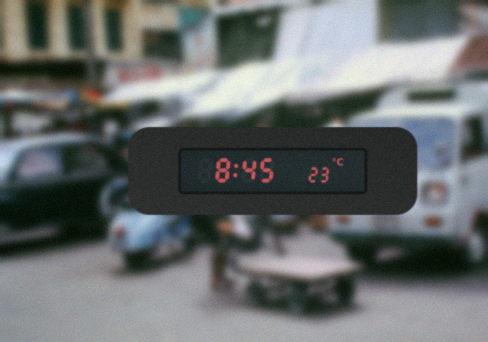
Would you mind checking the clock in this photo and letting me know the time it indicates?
8:45
